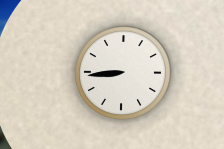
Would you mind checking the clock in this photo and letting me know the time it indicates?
8:44
